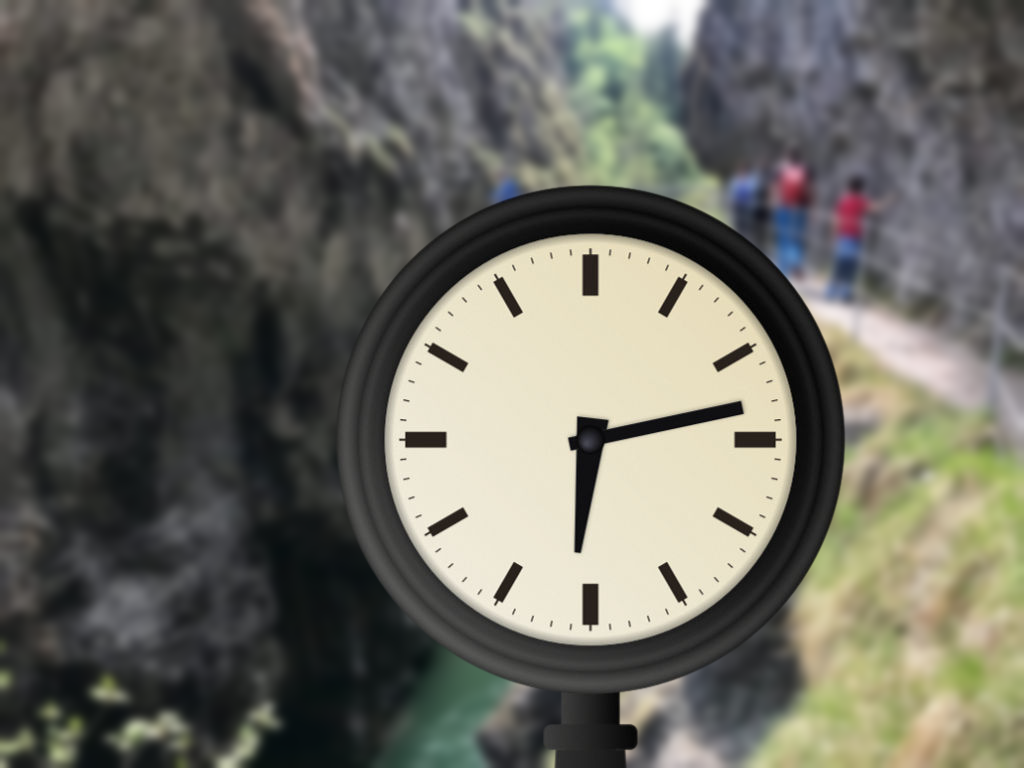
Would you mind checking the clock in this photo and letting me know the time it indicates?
6:13
